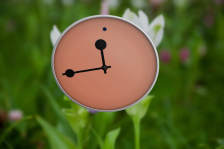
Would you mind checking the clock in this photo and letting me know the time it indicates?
11:43
